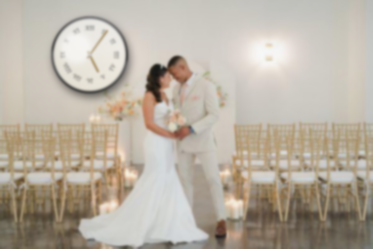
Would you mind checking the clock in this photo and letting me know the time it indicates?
5:06
